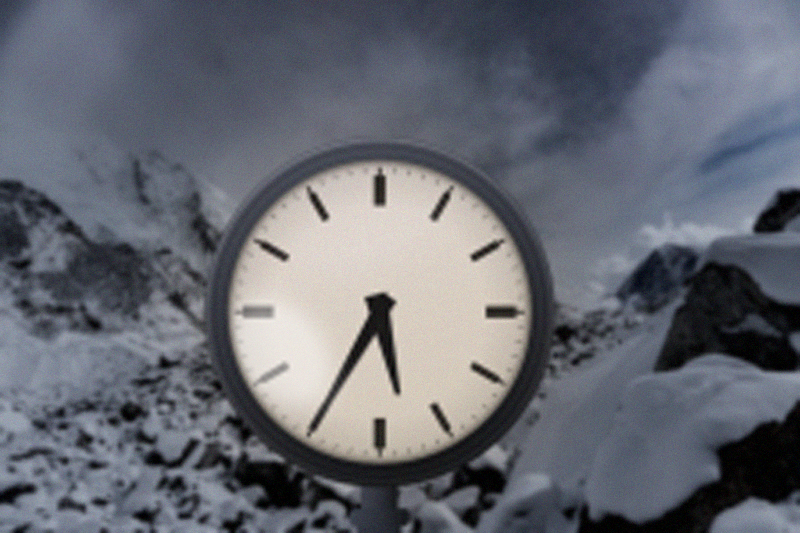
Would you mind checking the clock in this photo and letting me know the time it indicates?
5:35
